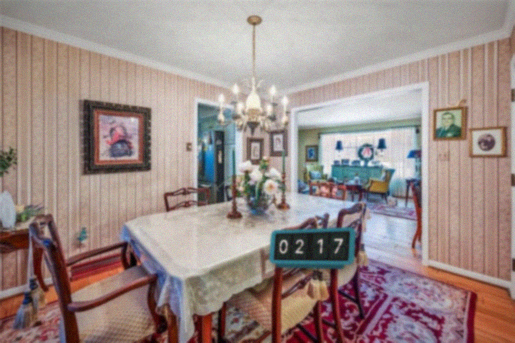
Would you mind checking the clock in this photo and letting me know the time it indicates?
2:17
